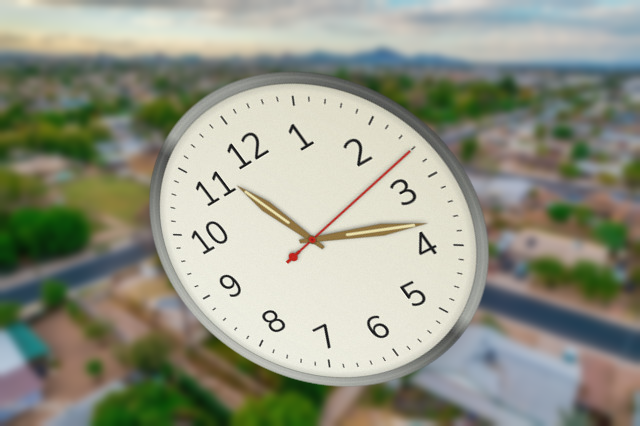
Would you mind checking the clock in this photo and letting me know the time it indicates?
11:18:13
